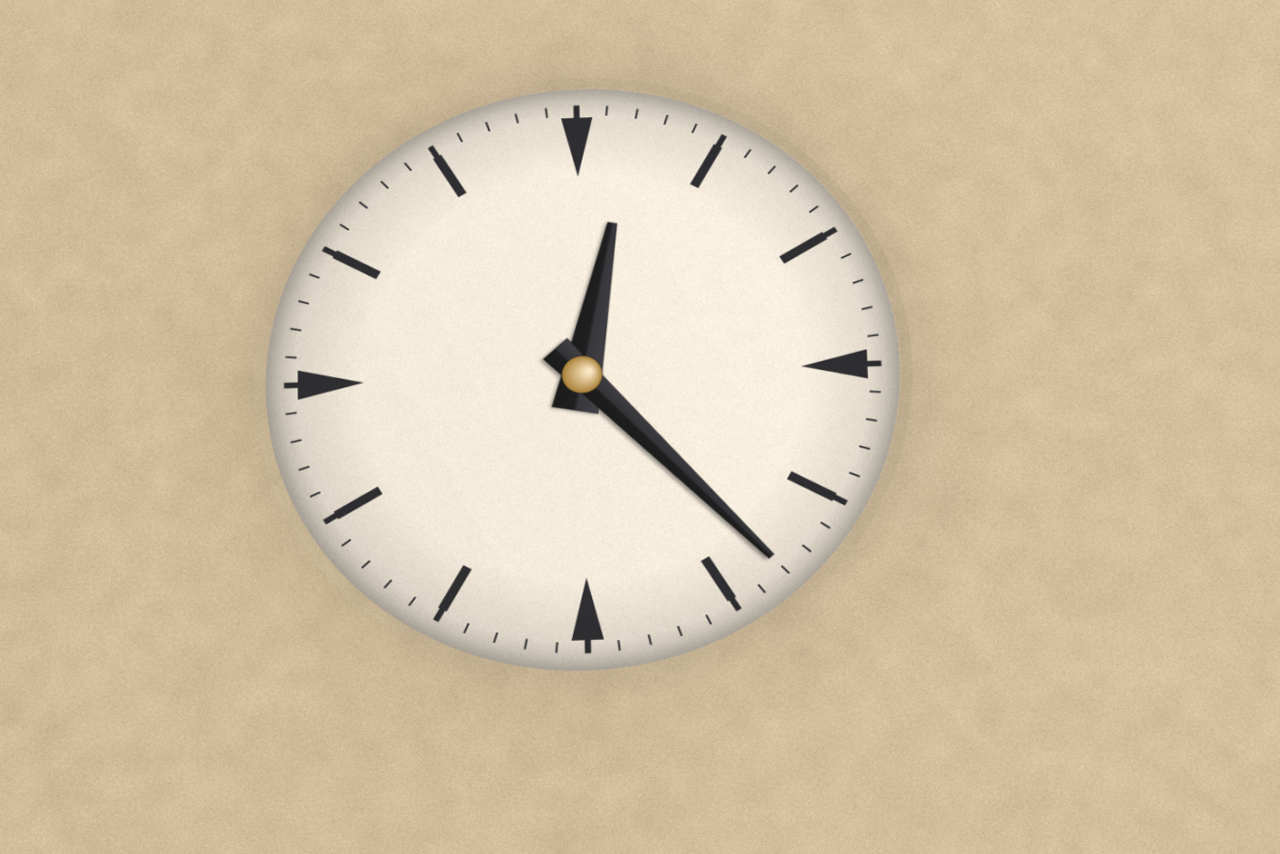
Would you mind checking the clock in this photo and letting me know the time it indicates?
12:23
